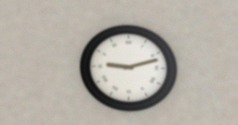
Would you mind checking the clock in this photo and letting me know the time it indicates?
9:12
